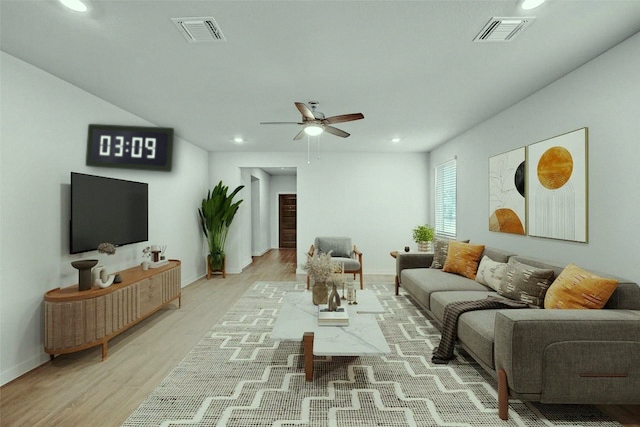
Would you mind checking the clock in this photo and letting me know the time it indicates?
3:09
